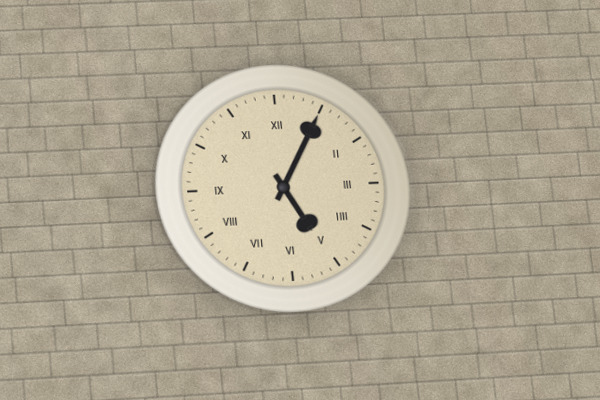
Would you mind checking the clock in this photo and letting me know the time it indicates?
5:05
